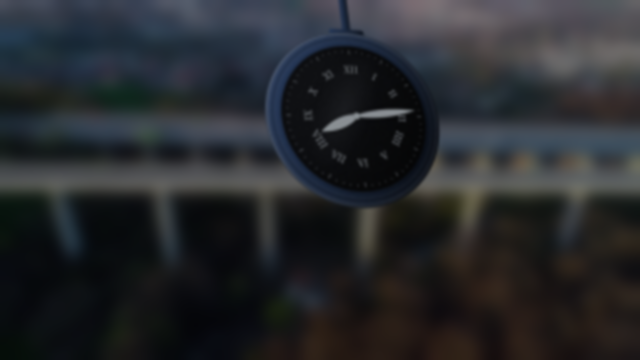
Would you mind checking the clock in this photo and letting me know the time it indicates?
8:14
